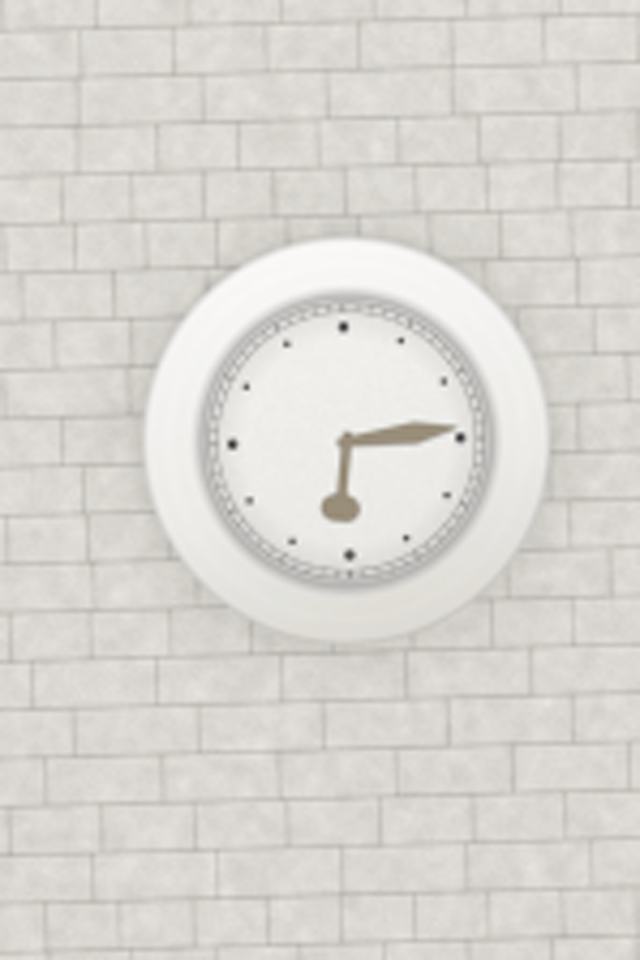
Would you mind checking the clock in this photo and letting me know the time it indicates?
6:14
